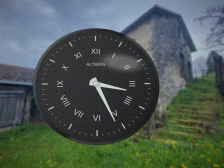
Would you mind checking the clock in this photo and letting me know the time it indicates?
3:26
